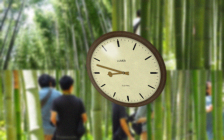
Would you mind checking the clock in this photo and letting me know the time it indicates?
8:48
